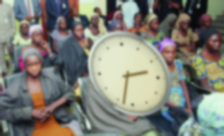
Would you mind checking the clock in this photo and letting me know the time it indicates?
2:33
